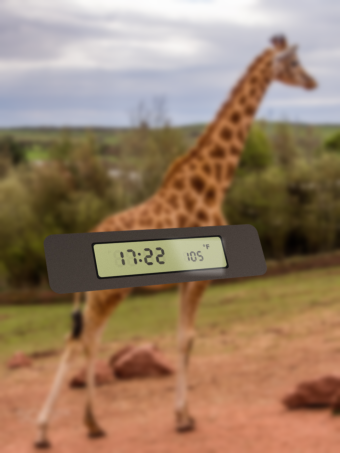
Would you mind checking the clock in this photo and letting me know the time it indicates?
17:22
